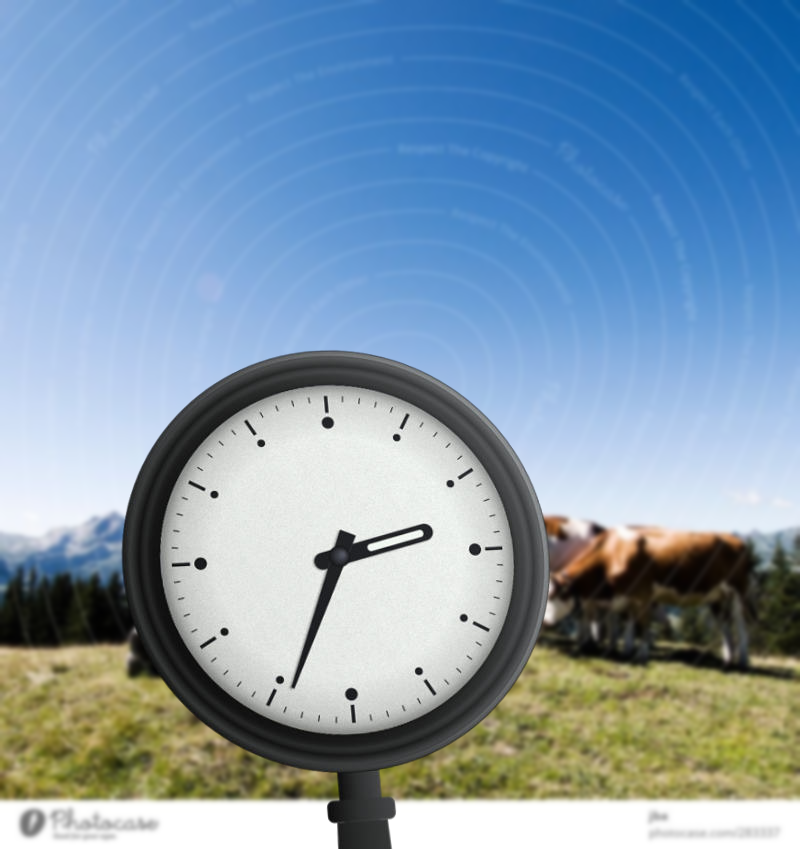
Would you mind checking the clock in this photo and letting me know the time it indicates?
2:34
